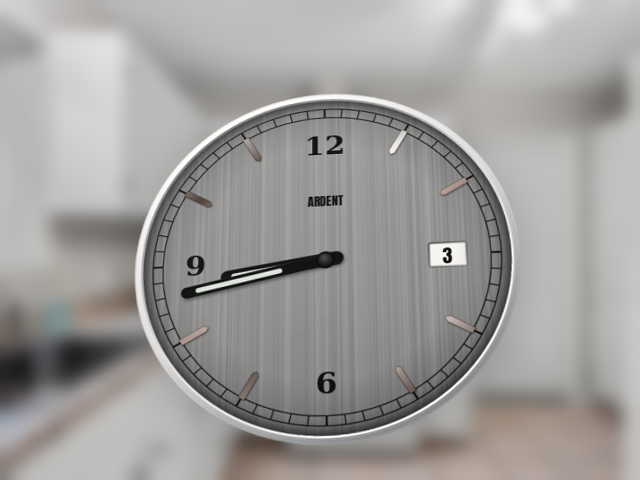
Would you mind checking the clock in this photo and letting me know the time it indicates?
8:43
